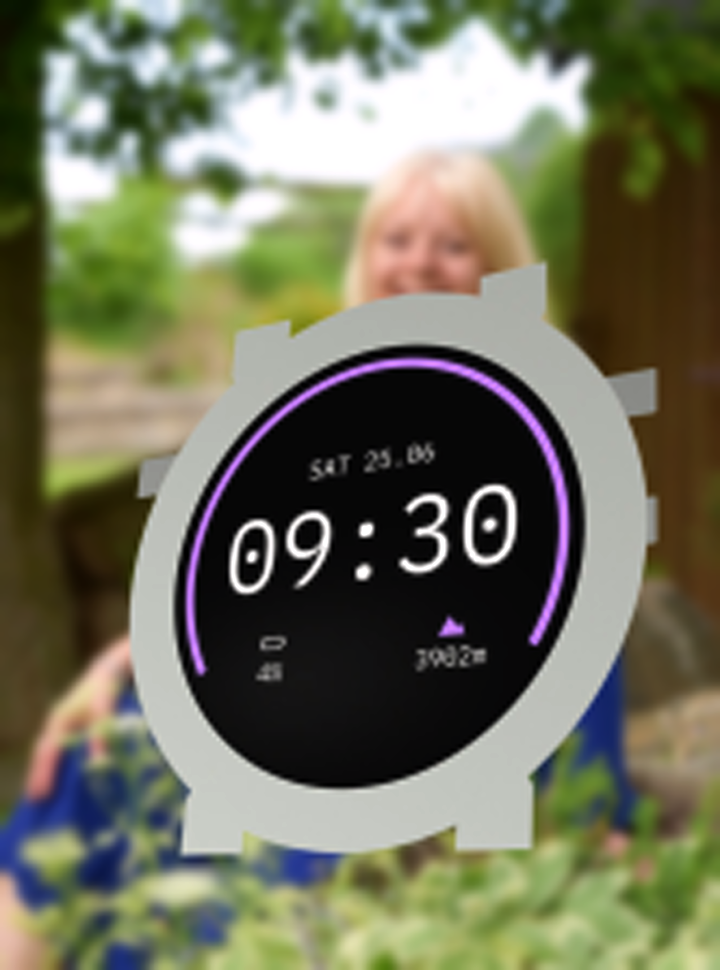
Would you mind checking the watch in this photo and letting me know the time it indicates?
9:30
